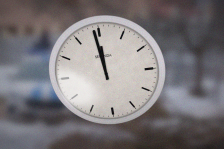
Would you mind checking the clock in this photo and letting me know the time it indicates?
11:59
